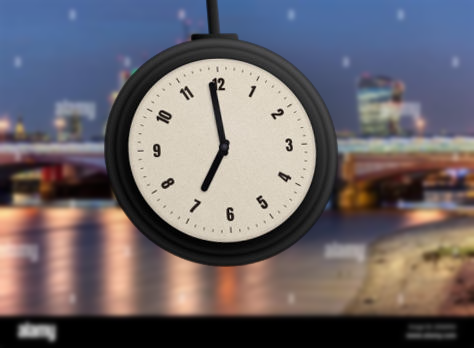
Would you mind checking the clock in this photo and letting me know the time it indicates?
6:59
